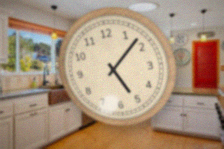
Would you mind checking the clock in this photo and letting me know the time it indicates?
5:08
